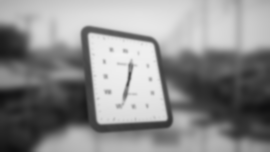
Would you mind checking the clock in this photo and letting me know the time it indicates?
12:34
